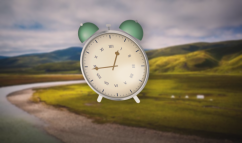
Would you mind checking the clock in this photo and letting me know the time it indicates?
12:44
